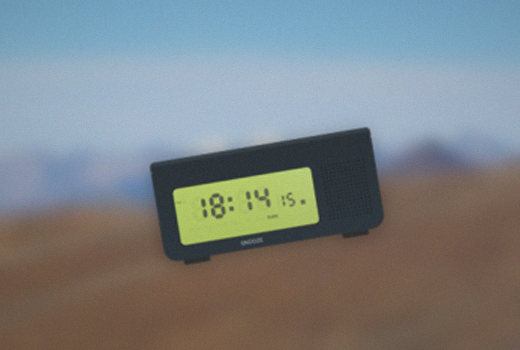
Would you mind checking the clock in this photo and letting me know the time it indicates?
18:14:15
